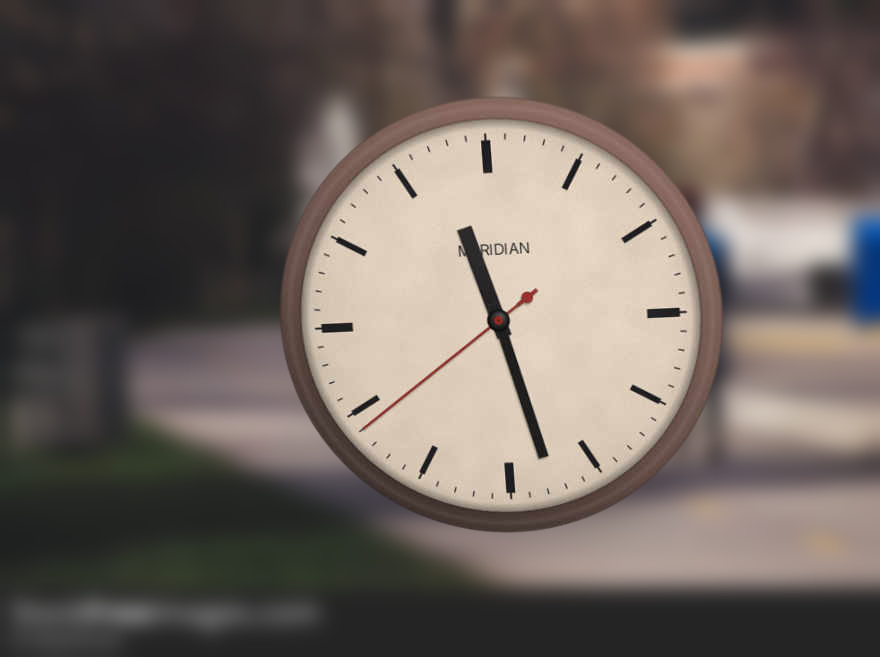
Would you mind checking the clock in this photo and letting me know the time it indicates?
11:27:39
